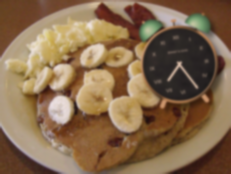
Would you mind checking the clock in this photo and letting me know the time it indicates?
7:25
